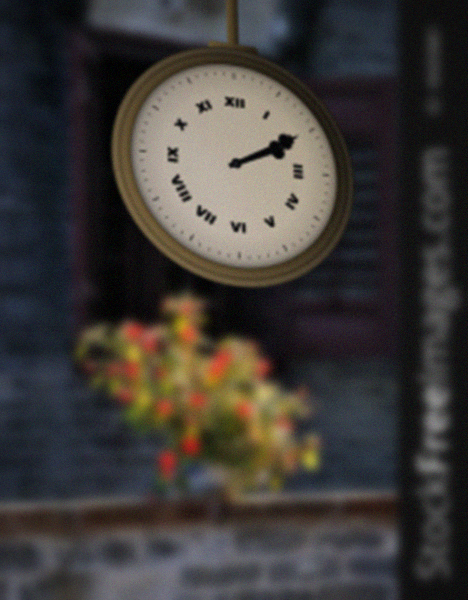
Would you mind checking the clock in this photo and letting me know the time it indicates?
2:10
